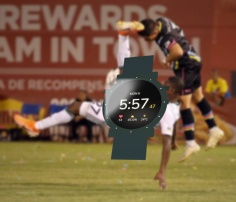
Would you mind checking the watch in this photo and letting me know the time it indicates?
5:57
